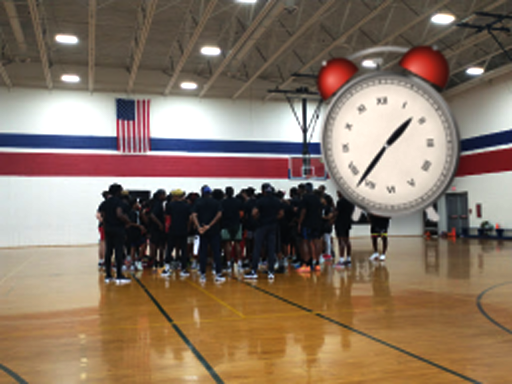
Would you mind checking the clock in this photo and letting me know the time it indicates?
1:37
